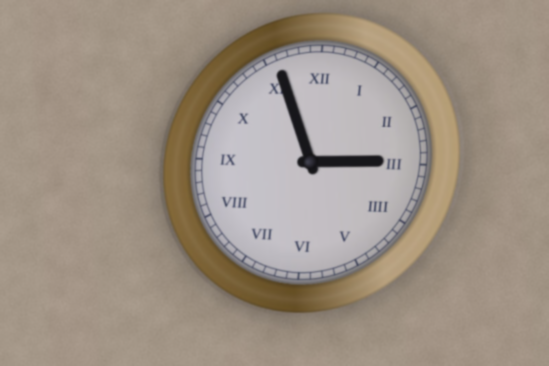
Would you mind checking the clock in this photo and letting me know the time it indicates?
2:56
